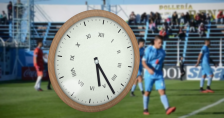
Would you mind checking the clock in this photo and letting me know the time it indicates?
5:23
